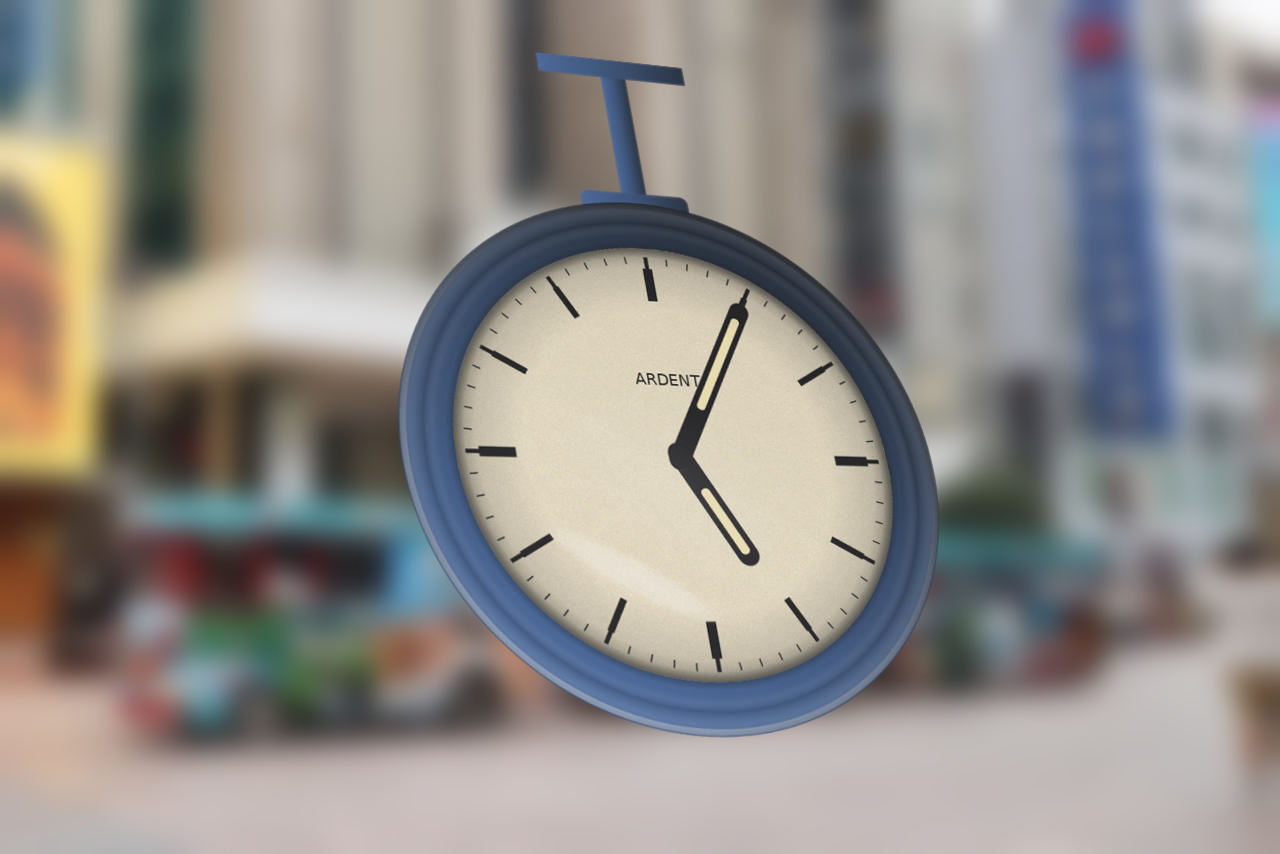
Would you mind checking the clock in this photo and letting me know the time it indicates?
5:05
